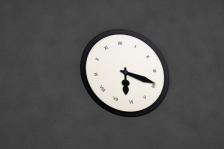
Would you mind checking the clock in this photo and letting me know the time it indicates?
6:19
